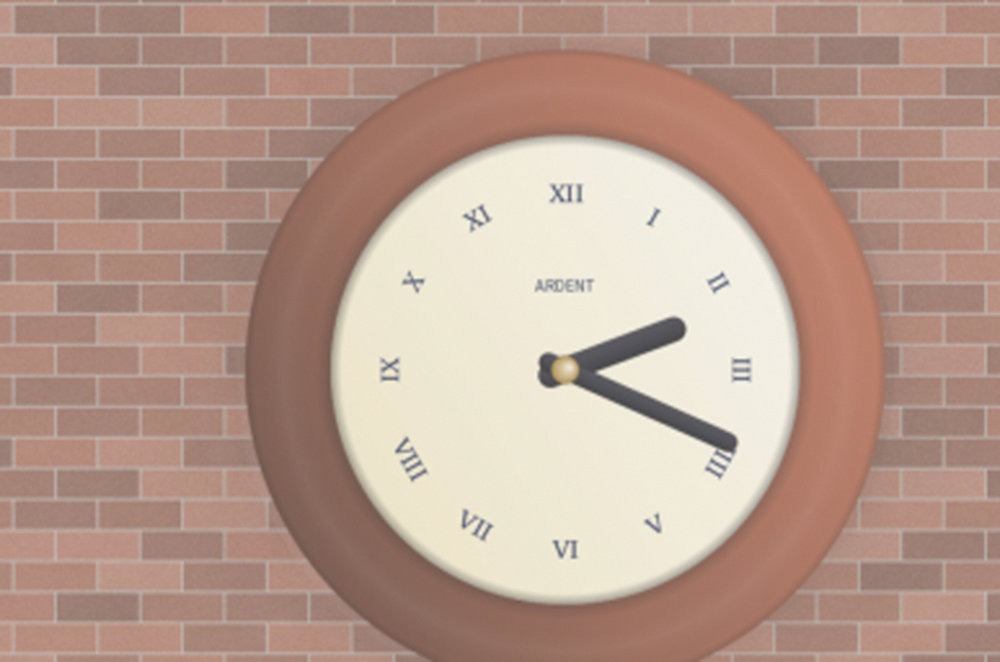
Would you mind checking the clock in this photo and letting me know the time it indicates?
2:19
